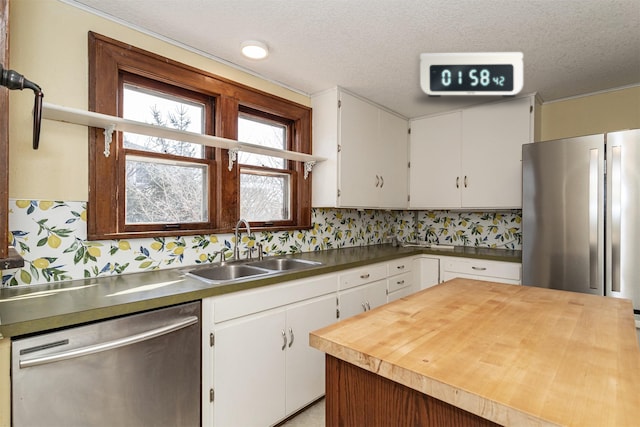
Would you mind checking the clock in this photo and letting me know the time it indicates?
1:58
